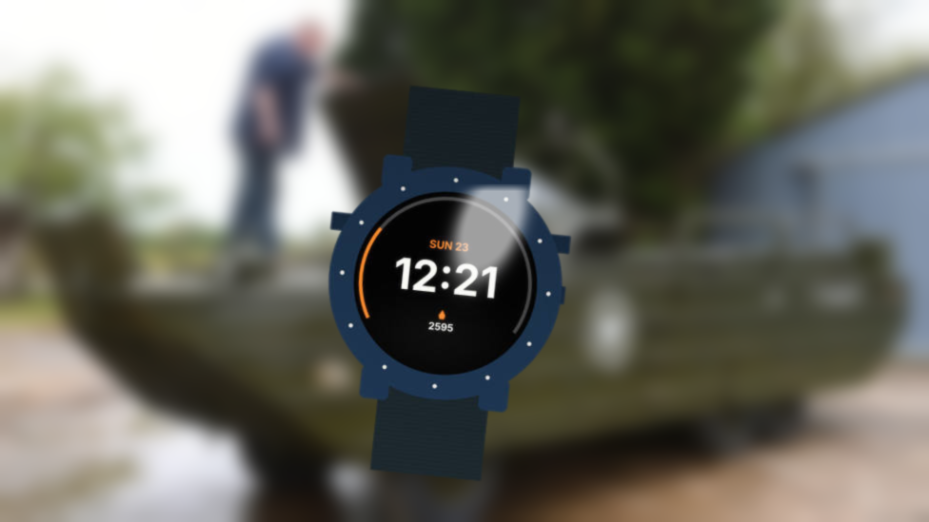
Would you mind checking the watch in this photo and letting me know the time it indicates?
12:21
